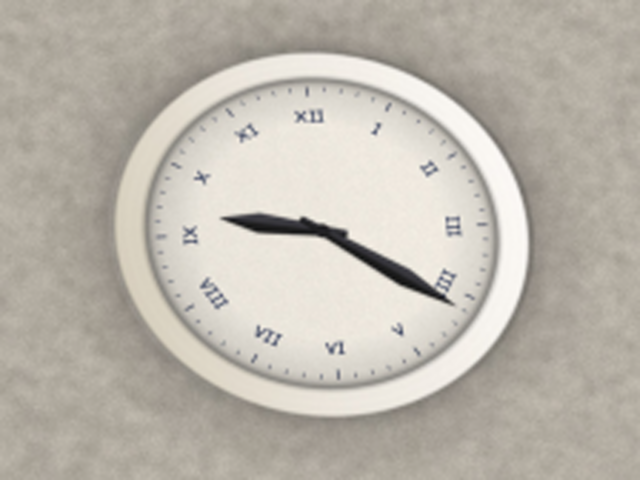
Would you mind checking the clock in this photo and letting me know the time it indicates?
9:21
